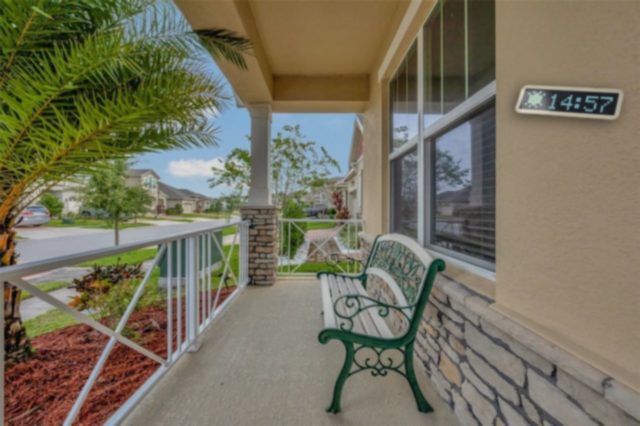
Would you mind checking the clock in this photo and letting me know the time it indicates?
14:57
